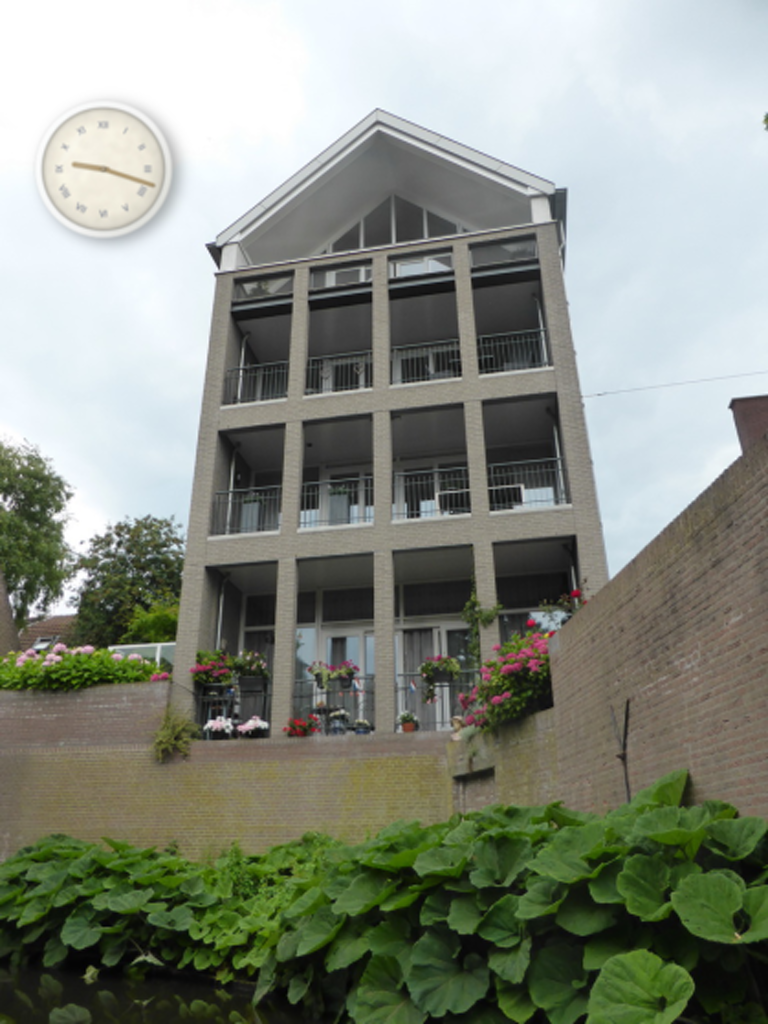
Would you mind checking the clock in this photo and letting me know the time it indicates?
9:18
